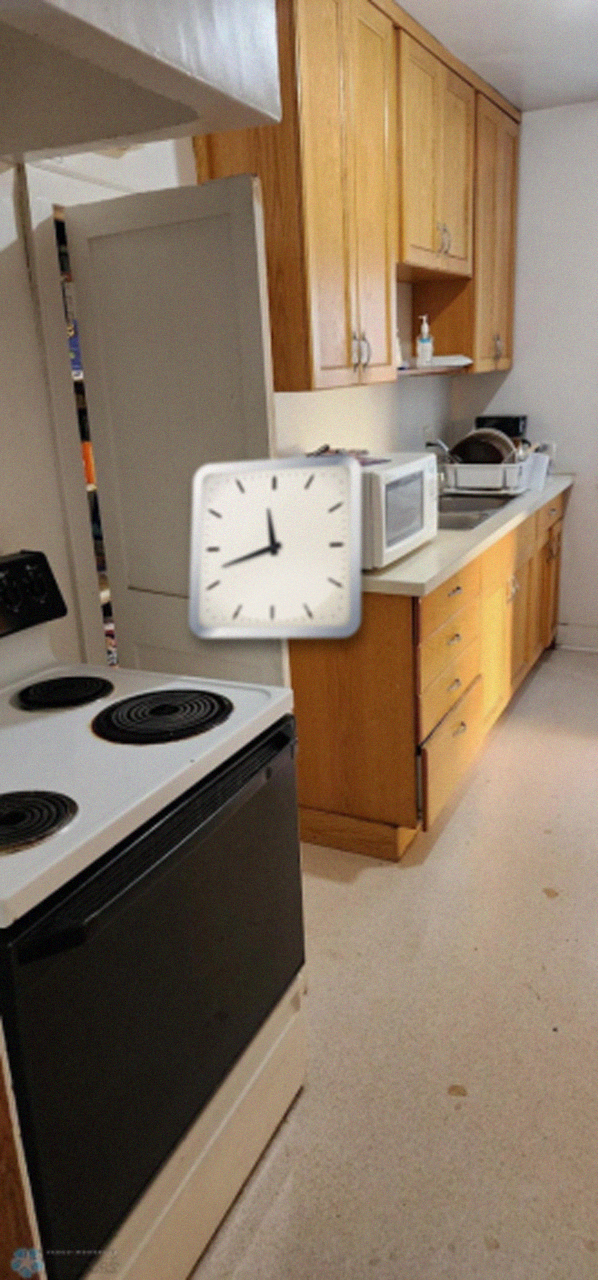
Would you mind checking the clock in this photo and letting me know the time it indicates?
11:42
